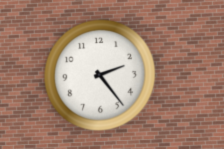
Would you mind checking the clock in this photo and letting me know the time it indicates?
2:24
